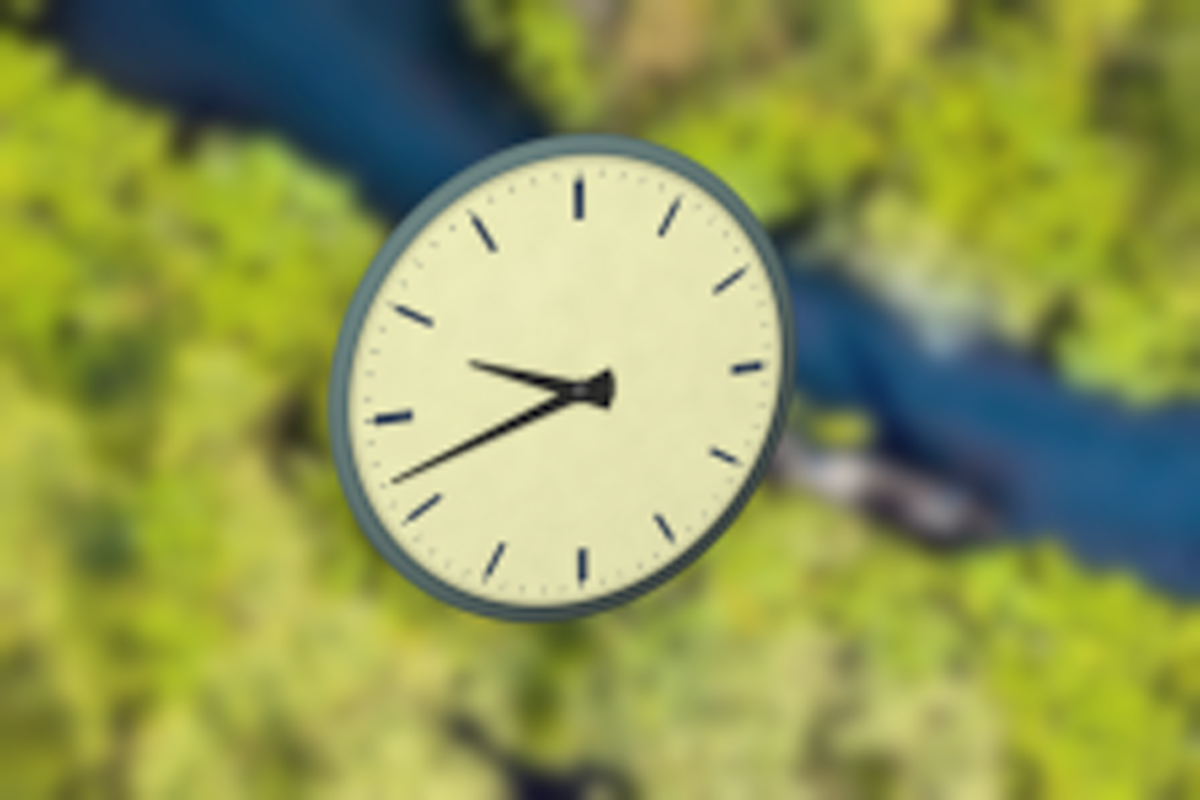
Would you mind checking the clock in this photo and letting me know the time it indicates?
9:42
